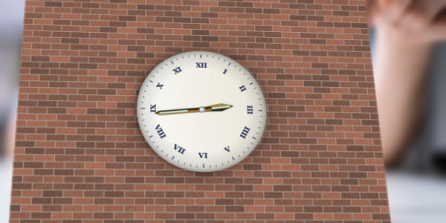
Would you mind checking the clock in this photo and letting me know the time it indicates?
2:44
